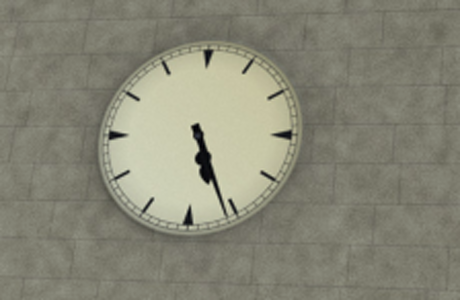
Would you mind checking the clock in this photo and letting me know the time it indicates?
5:26
